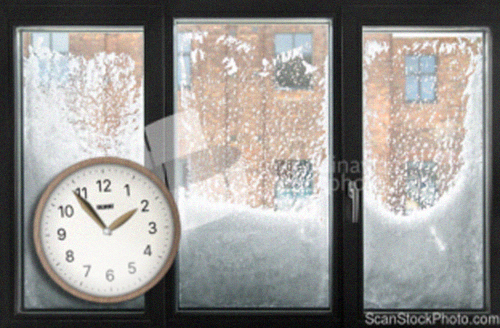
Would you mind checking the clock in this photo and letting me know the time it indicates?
1:54
